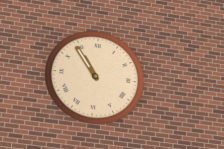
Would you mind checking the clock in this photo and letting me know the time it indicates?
10:54
